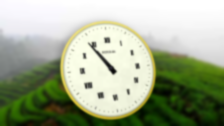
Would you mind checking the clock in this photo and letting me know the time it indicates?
10:54
